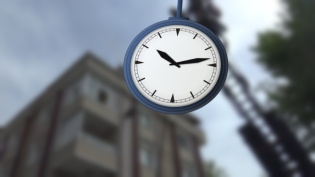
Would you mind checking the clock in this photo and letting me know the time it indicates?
10:13
